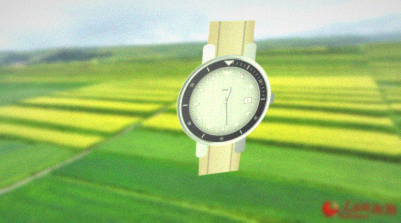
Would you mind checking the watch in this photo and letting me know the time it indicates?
12:29
